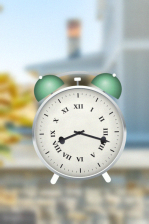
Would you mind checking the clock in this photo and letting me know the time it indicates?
8:18
